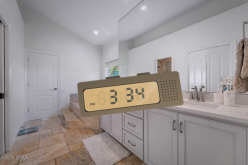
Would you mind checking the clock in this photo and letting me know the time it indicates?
3:34
